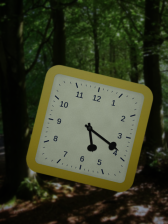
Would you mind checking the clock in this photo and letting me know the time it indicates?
5:19
